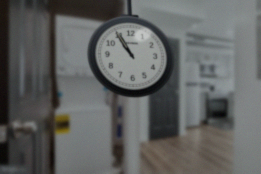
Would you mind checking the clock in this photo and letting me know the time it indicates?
10:55
